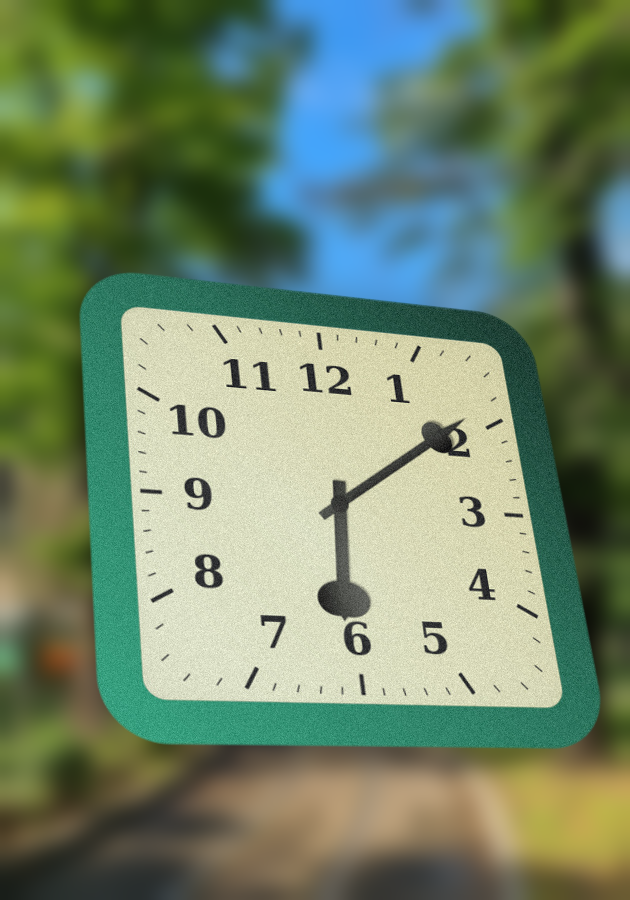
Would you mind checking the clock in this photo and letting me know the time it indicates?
6:09
